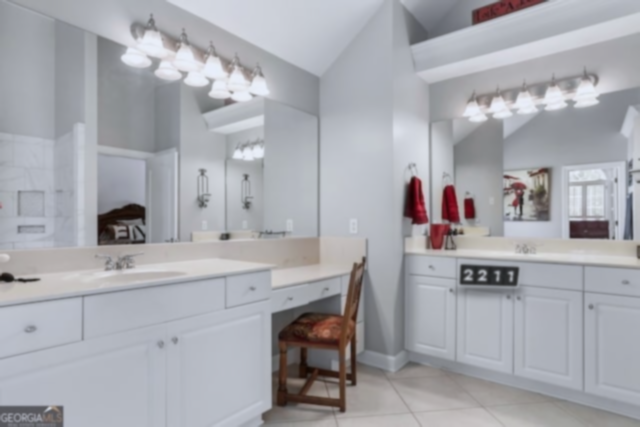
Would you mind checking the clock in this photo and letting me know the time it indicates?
22:11
